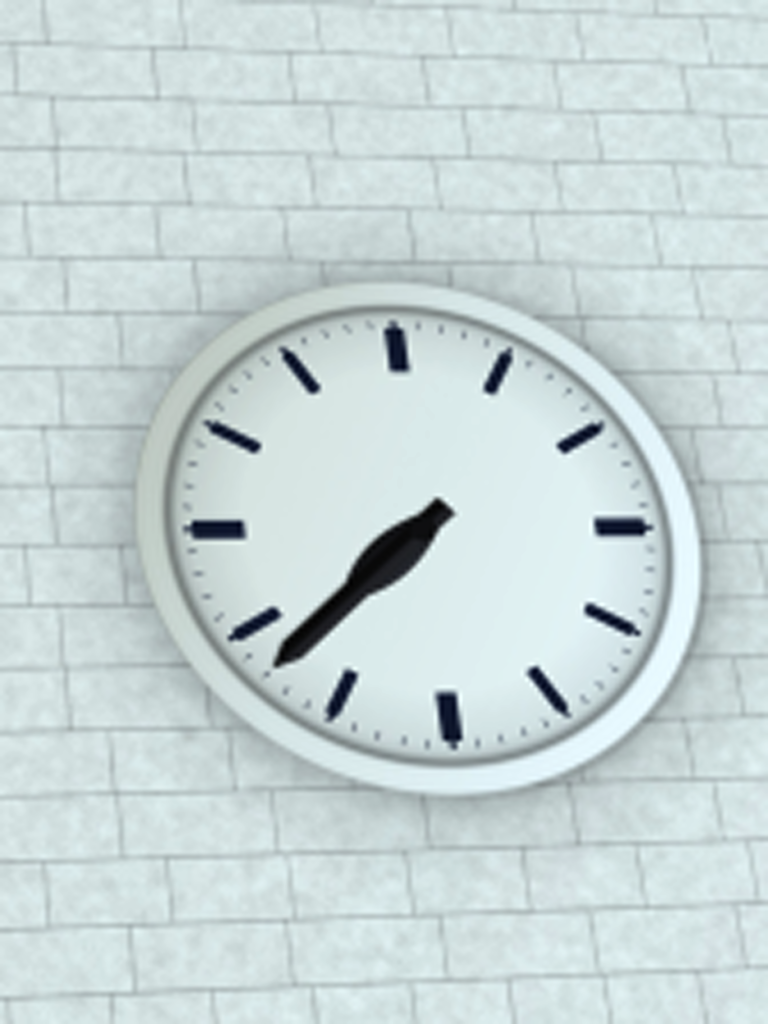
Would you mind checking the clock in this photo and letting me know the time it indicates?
7:38
